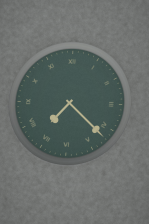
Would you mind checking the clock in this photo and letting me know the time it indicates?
7:22
